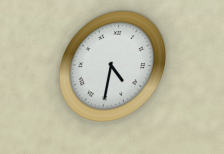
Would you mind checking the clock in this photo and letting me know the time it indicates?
4:30
